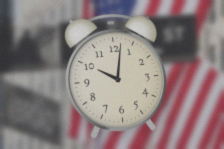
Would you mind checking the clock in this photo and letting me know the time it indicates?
10:02
